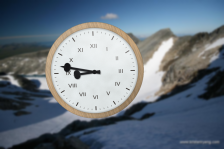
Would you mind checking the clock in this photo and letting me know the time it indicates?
8:47
